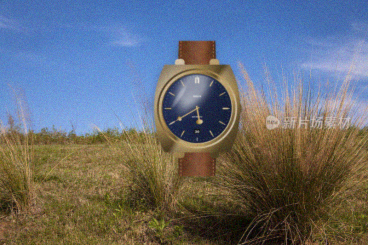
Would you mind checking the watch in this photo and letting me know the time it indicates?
5:40
